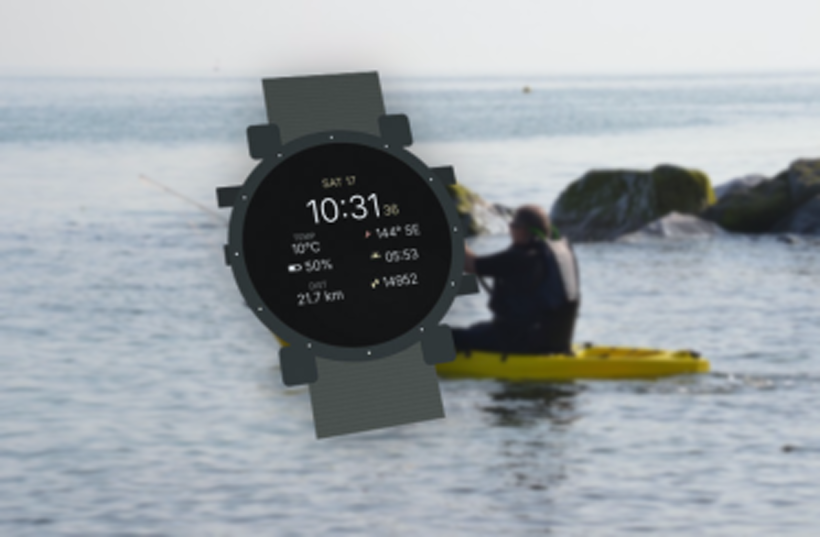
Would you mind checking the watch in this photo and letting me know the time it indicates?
10:31
